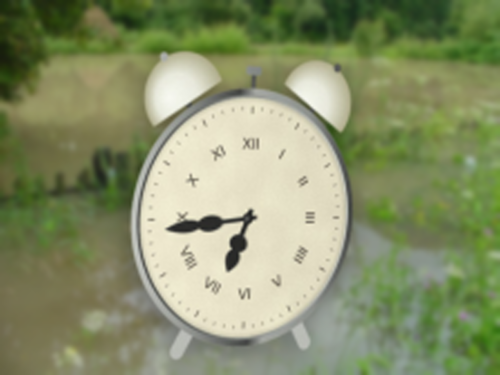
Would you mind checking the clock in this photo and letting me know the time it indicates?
6:44
